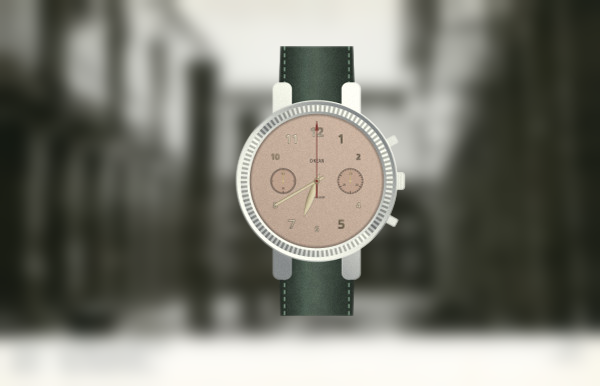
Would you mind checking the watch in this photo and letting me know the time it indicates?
6:40
